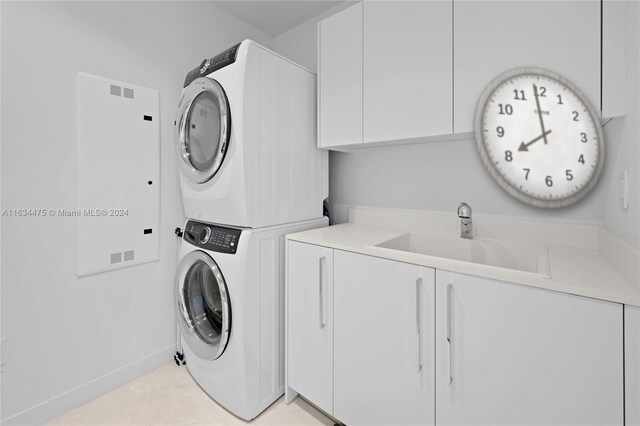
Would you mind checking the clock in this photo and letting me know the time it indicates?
7:59
